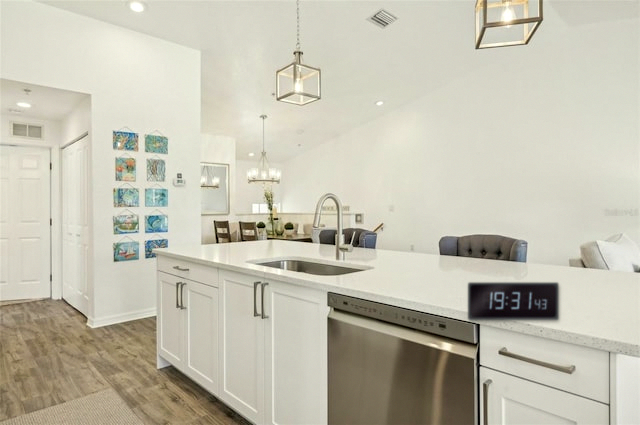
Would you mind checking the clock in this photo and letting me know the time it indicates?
19:31
